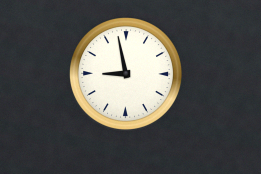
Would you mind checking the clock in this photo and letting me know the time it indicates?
8:58
